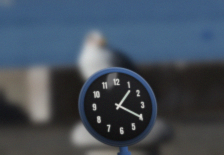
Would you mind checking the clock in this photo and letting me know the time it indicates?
1:20
